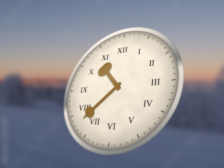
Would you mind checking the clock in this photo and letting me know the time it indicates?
10:38
